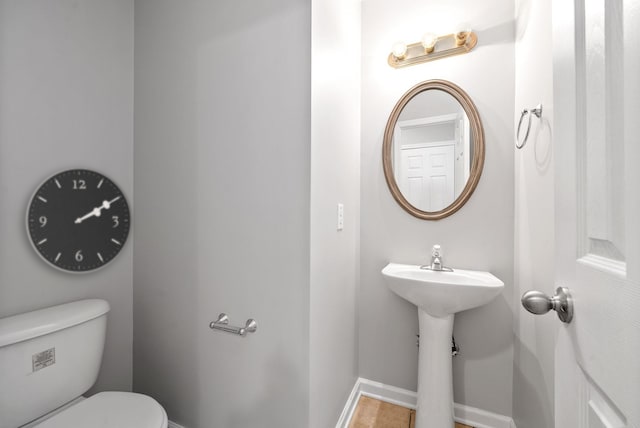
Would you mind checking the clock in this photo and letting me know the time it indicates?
2:10
